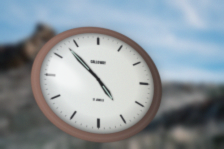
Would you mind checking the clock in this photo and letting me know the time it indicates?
4:53
